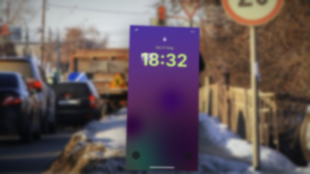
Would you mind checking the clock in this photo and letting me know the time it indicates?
18:32
